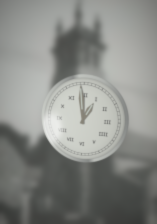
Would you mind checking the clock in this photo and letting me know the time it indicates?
12:59
